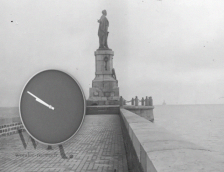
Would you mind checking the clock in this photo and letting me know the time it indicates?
9:50
